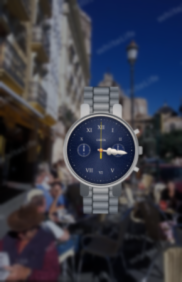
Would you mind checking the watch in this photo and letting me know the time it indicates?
3:16
